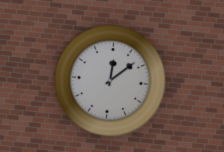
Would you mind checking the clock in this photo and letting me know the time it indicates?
12:08
